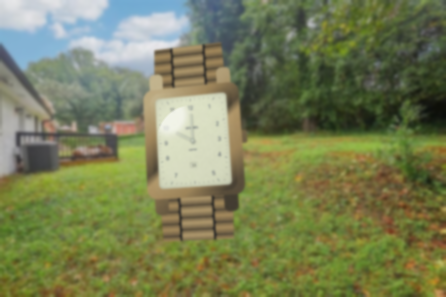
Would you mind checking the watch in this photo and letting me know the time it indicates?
10:00
